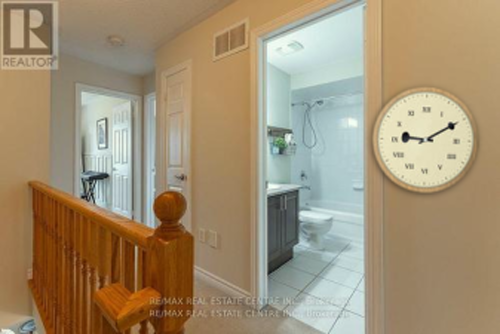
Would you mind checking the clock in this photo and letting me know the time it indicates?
9:10
